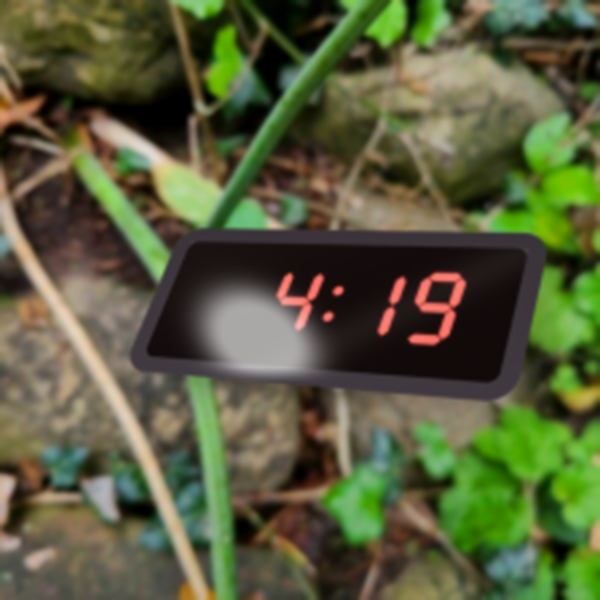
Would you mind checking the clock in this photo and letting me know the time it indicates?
4:19
